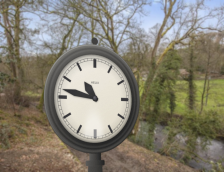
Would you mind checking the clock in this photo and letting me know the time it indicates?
10:47
